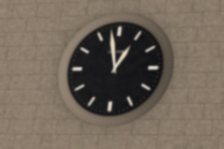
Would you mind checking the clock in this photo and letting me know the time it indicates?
12:58
